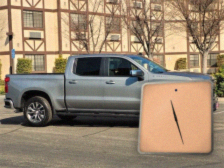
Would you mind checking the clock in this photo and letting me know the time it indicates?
11:27
